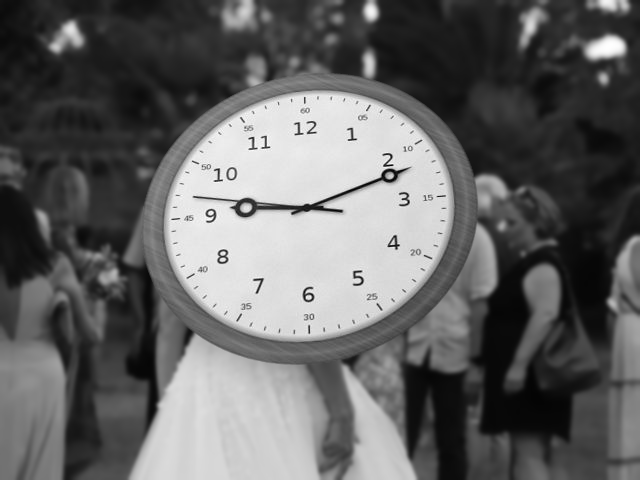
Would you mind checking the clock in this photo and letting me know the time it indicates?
9:11:47
